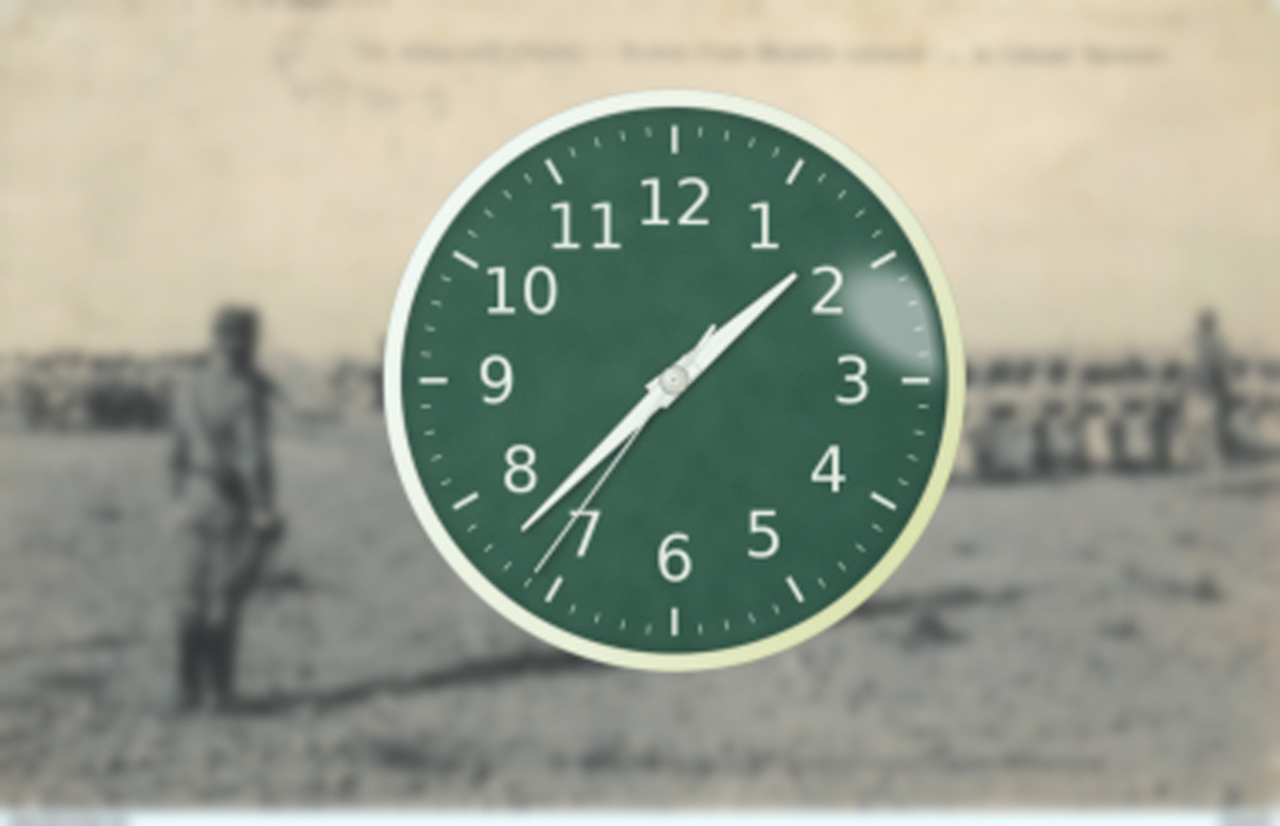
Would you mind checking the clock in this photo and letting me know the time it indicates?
1:37:36
